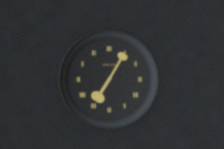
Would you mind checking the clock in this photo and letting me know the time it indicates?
7:05
